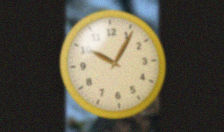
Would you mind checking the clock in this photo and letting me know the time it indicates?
10:06
